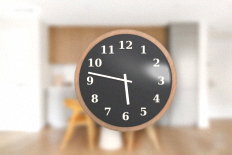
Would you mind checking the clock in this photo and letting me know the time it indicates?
5:47
